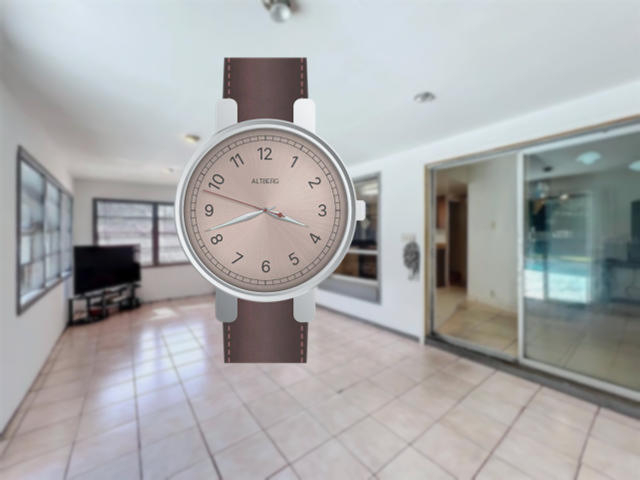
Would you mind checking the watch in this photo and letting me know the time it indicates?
3:41:48
